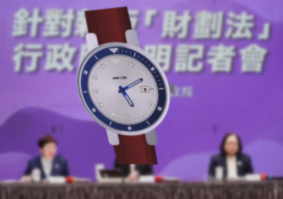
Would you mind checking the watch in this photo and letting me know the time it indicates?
5:11
